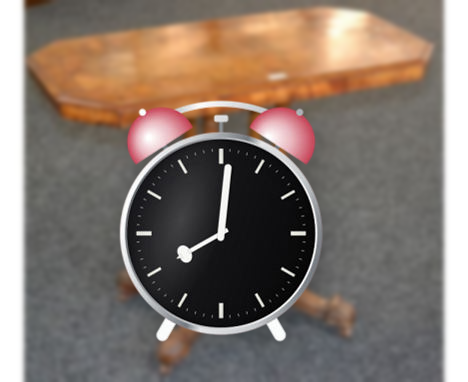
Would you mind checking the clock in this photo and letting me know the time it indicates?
8:01
